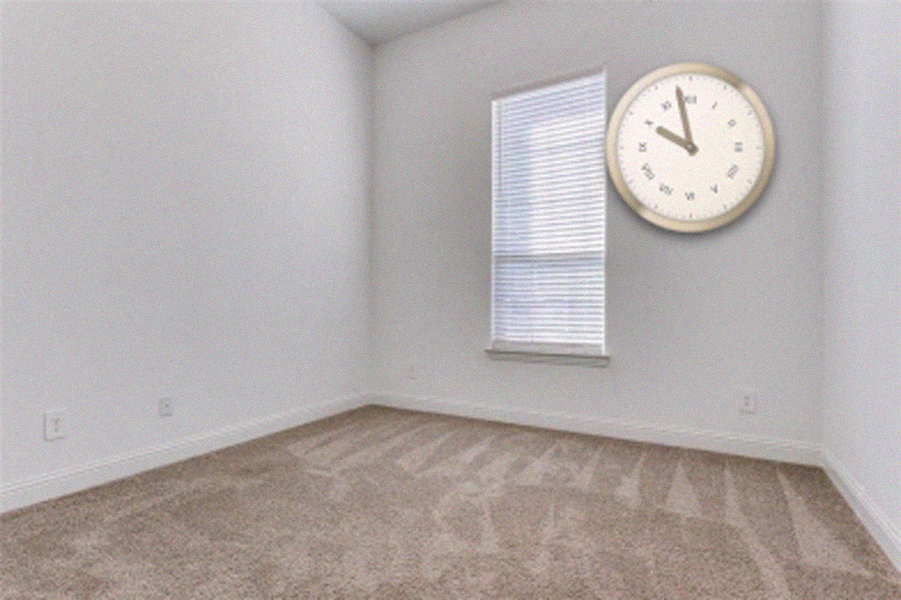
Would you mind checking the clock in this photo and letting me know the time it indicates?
9:58
